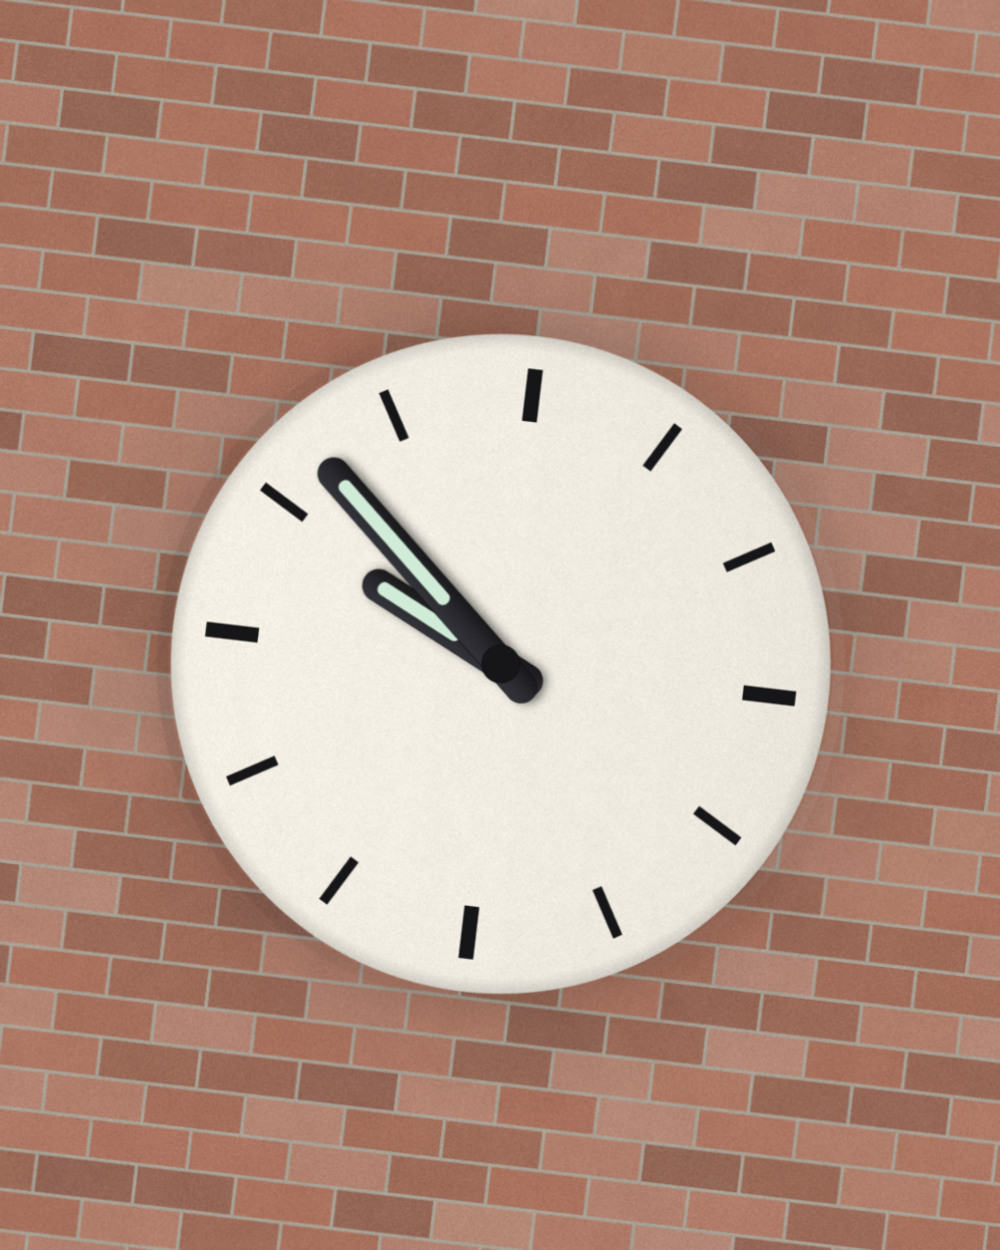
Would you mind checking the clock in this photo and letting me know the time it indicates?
9:52
